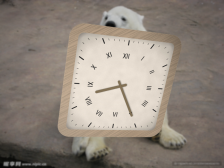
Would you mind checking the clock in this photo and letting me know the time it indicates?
8:25
